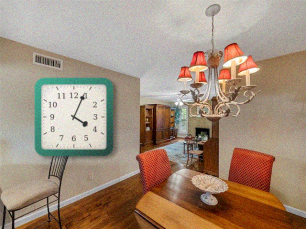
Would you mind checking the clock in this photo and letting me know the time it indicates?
4:04
